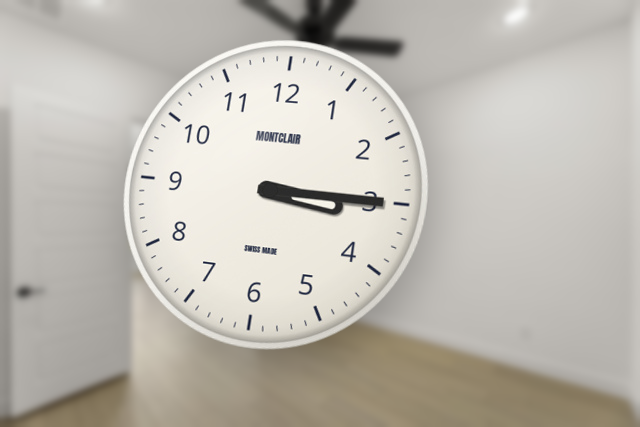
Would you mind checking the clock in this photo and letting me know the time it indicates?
3:15
